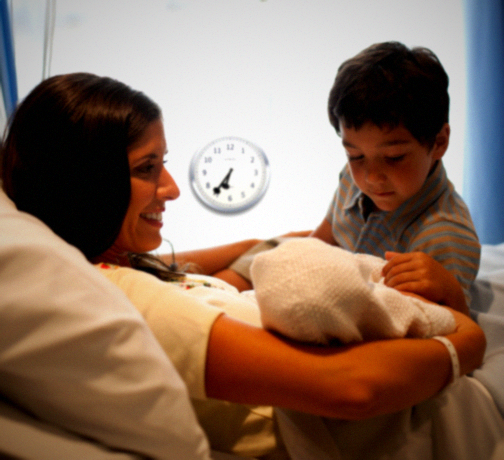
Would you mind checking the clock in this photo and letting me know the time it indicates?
6:36
